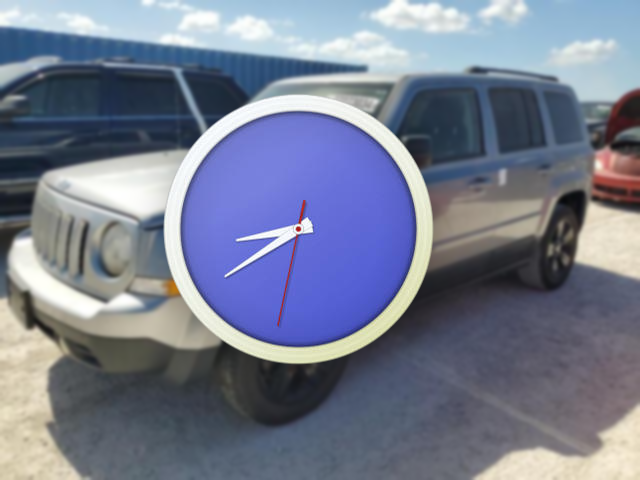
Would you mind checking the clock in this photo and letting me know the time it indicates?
8:39:32
